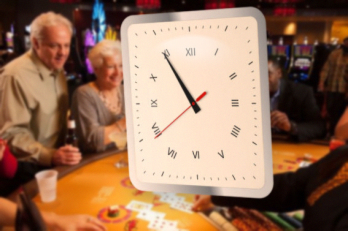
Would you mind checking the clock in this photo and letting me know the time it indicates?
10:54:39
